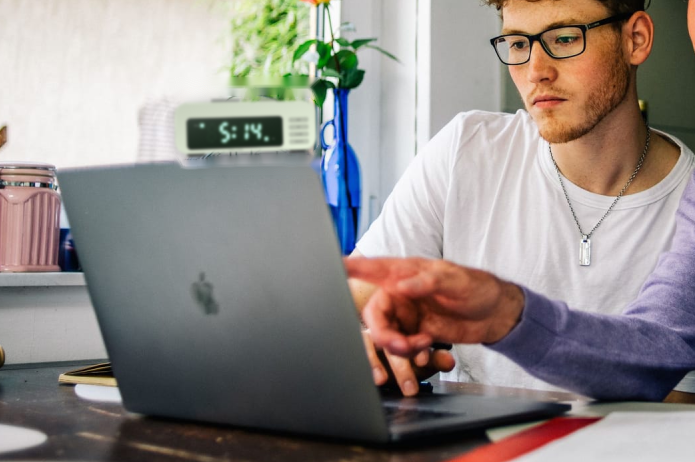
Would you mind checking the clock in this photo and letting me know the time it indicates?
5:14
